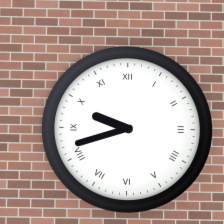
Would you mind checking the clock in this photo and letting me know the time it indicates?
9:42
